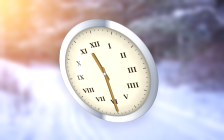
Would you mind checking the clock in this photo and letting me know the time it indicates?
11:30
